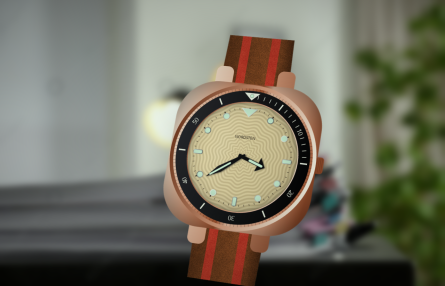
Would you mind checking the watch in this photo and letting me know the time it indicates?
3:39
